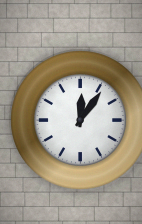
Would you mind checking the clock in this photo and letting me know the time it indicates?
12:06
